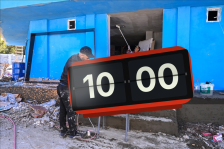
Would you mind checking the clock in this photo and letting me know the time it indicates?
10:00
